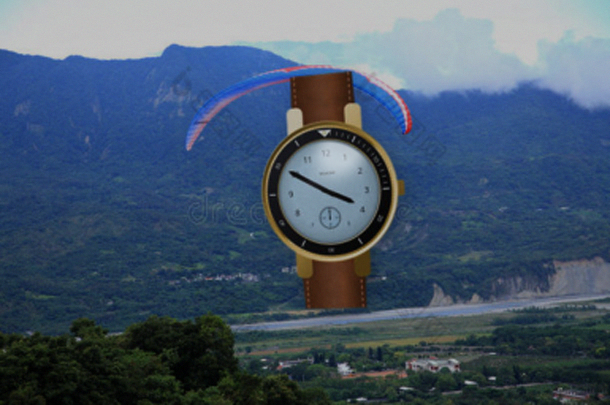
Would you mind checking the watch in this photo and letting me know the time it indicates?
3:50
